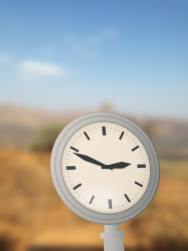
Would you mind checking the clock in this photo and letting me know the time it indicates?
2:49
